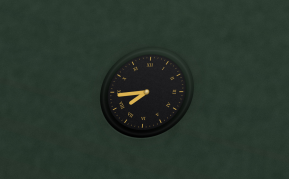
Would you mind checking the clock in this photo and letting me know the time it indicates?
7:44
